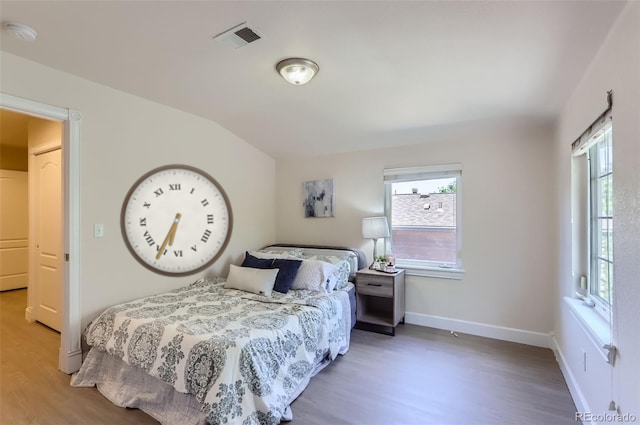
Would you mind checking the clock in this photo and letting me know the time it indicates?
6:35
